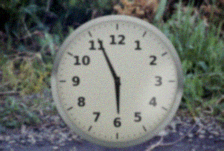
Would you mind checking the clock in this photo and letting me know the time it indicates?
5:56
